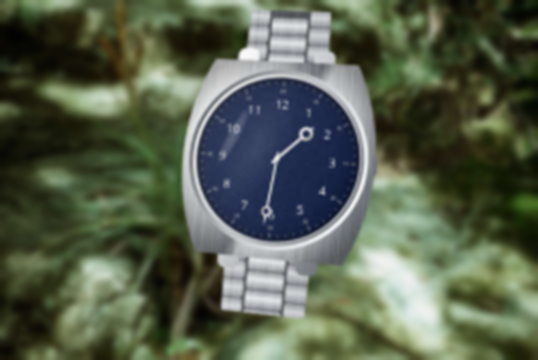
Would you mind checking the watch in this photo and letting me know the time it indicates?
1:31
